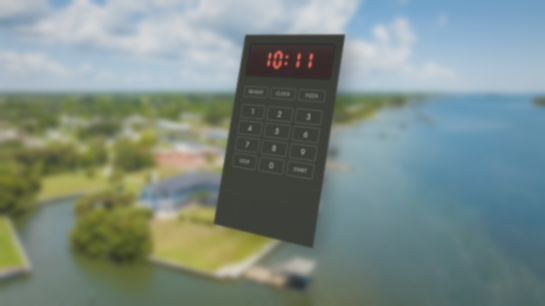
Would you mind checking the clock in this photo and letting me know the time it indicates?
10:11
